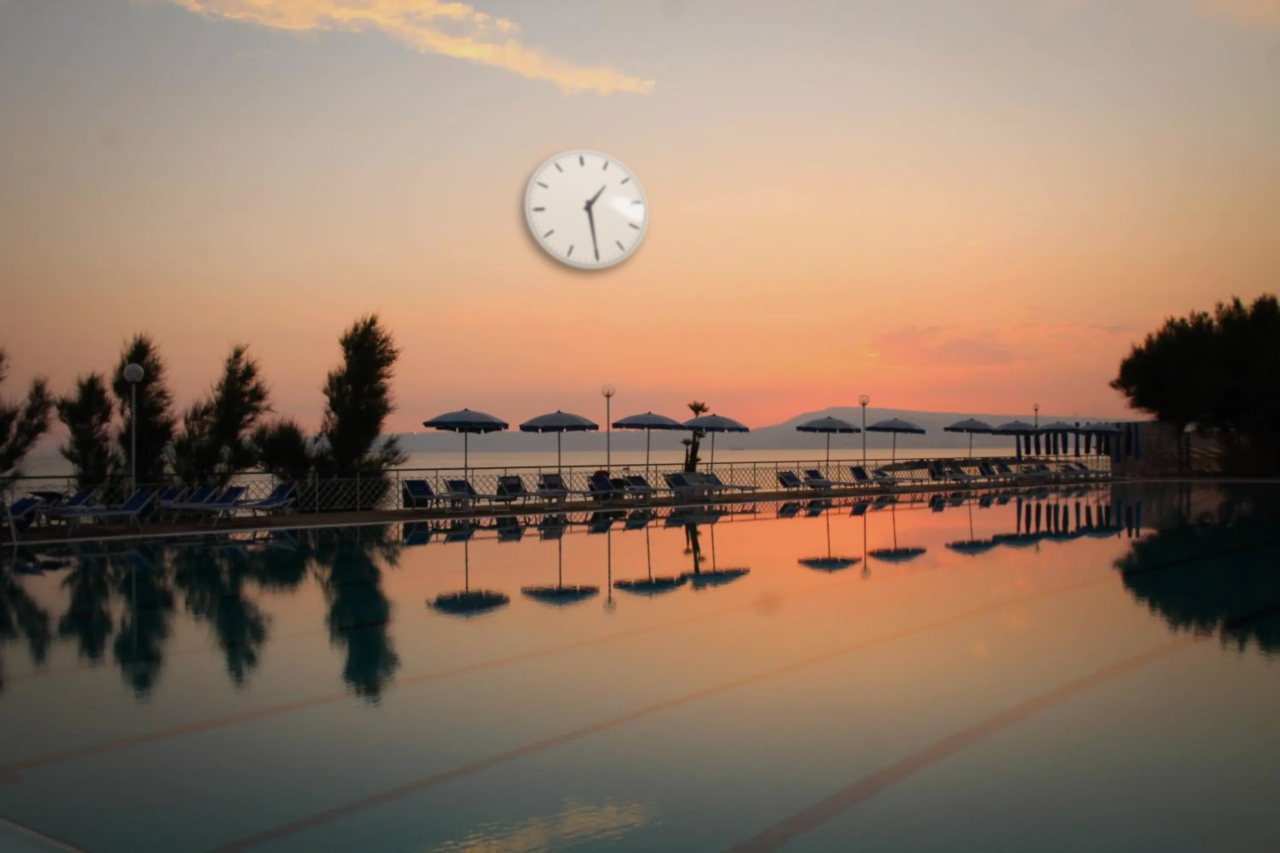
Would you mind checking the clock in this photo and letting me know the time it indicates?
1:30
